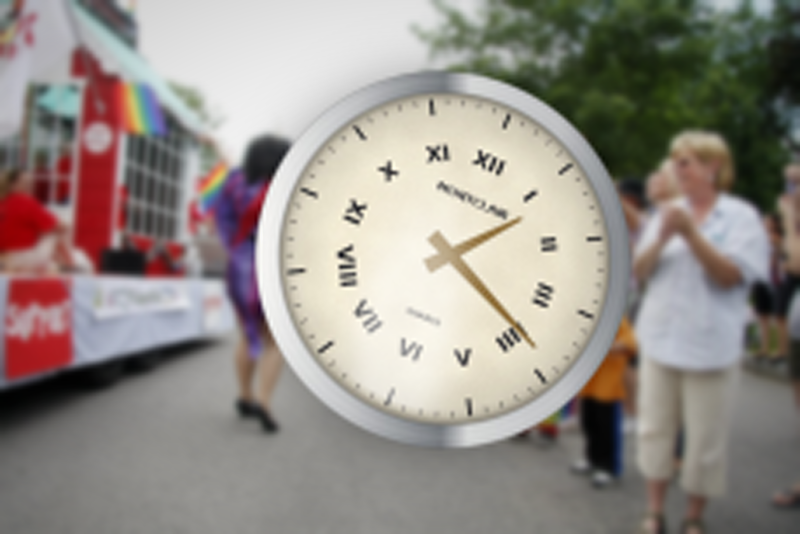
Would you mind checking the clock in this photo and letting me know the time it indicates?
1:19
